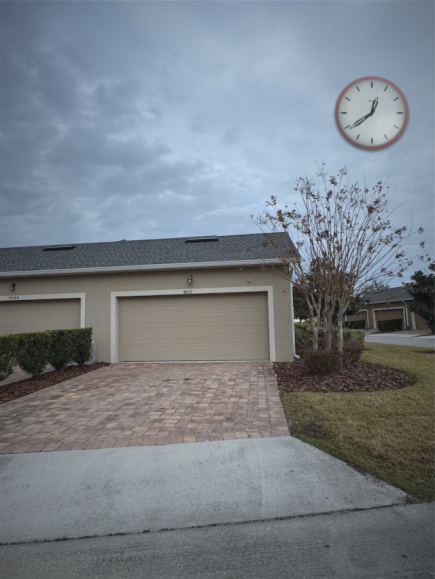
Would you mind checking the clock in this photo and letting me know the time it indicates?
12:39
